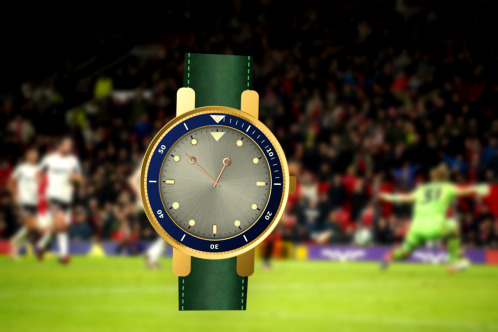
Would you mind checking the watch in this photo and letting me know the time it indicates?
12:52
